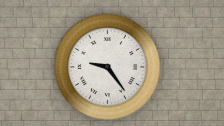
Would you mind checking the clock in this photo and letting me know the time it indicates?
9:24
